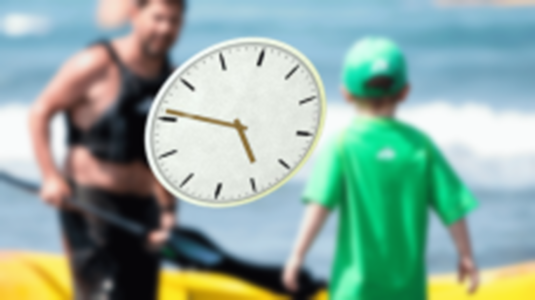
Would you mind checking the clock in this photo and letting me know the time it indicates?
4:46
